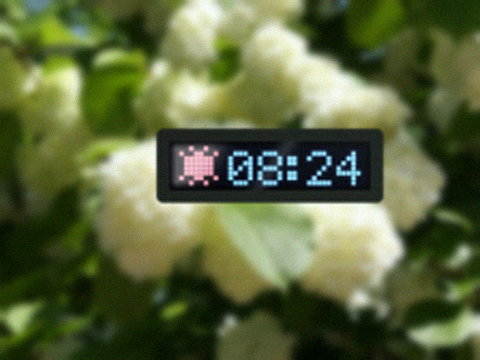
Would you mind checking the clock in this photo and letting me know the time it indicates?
8:24
